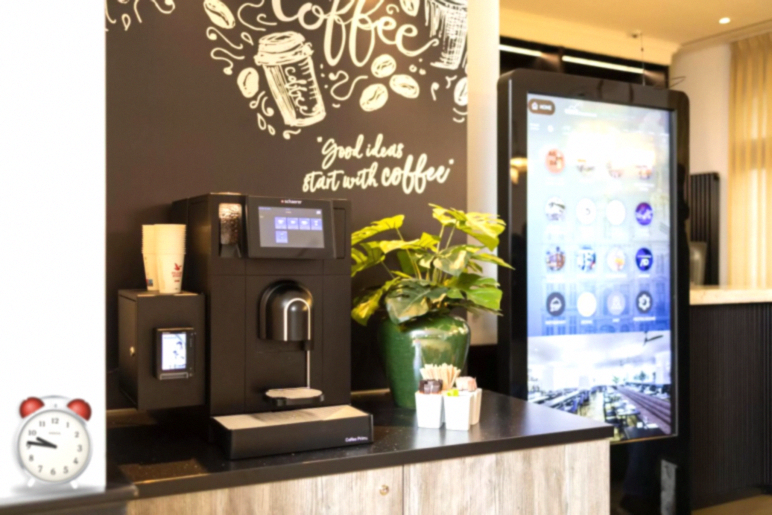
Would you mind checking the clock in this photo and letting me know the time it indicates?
9:46
